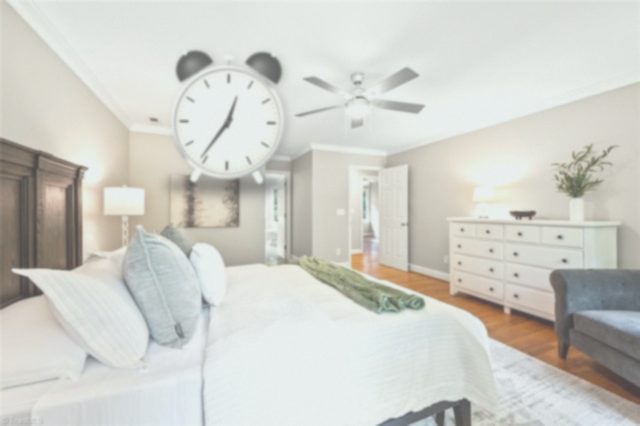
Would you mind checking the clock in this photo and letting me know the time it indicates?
12:36
